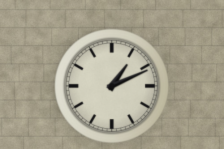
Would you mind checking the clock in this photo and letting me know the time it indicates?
1:11
